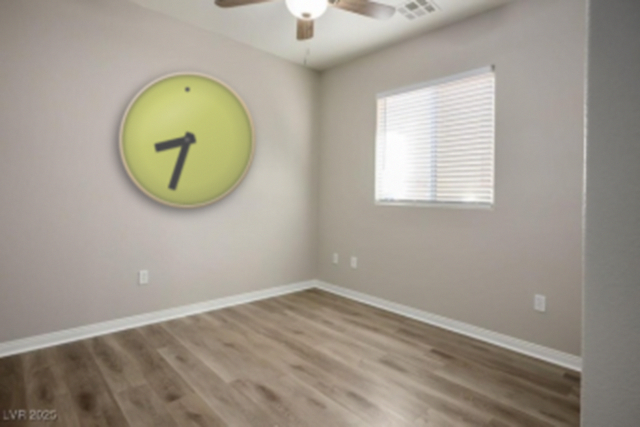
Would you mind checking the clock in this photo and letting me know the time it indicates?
8:33
